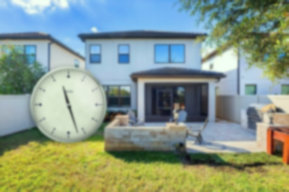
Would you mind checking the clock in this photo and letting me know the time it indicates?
11:27
